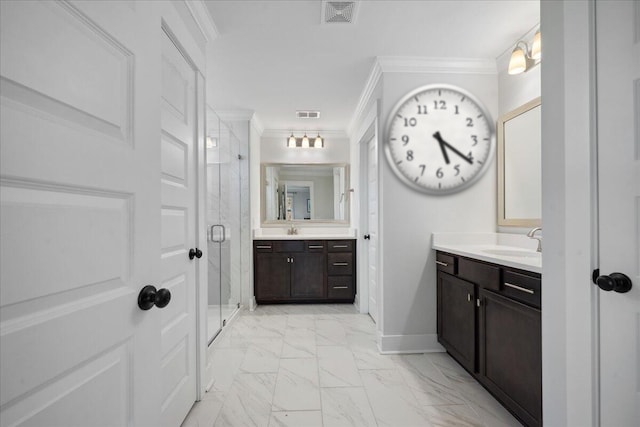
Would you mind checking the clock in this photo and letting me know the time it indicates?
5:21
